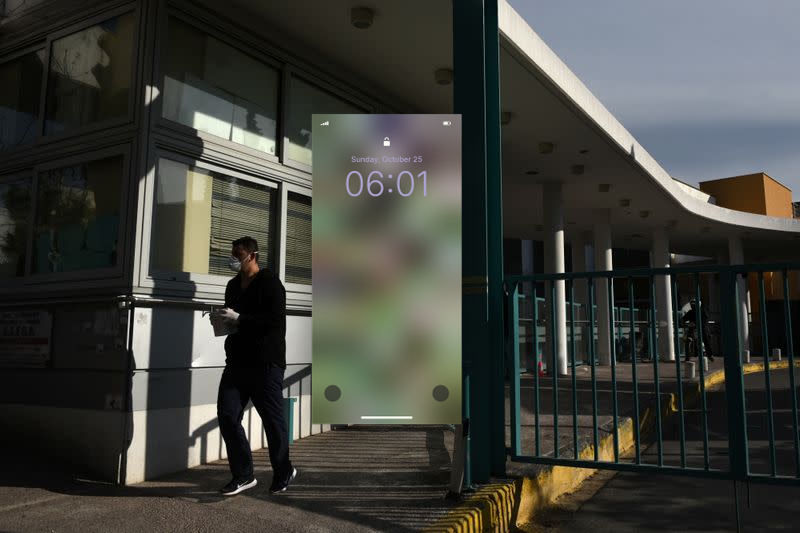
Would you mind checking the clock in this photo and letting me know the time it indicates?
6:01
